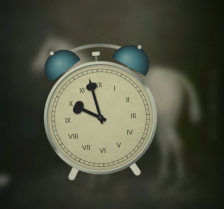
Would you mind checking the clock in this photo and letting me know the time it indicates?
9:58
